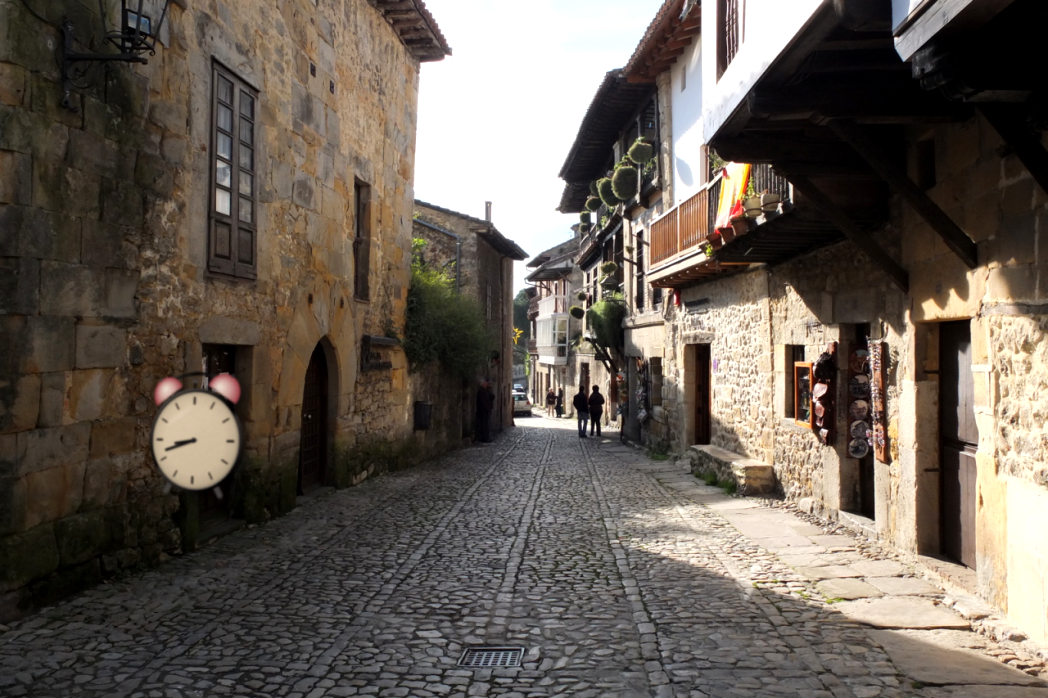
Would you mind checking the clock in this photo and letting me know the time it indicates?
8:42
